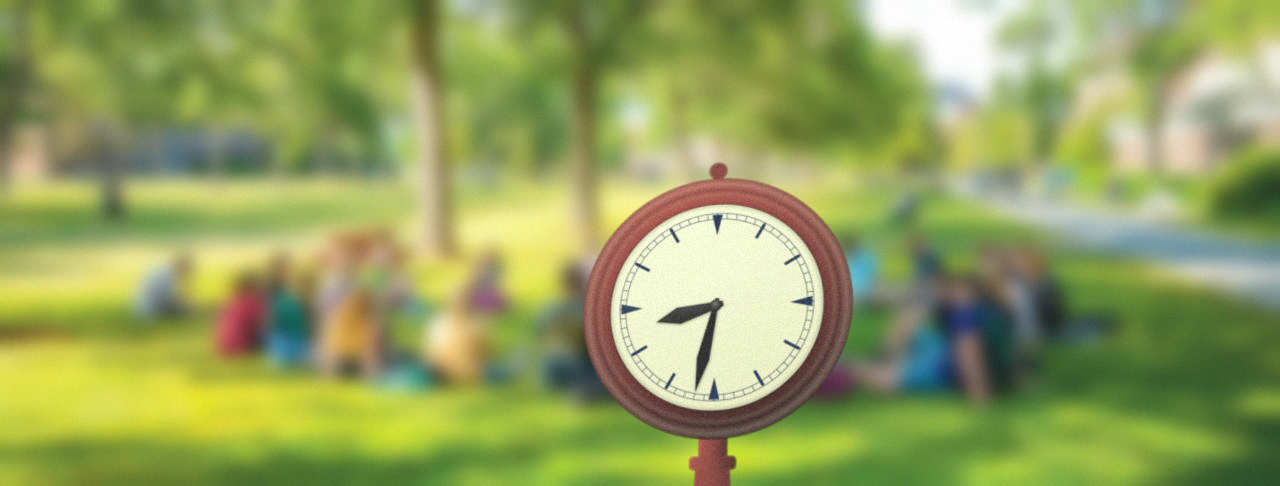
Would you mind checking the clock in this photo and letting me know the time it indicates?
8:32
